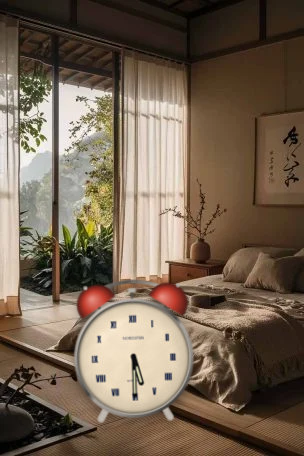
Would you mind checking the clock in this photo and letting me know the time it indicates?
5:30
